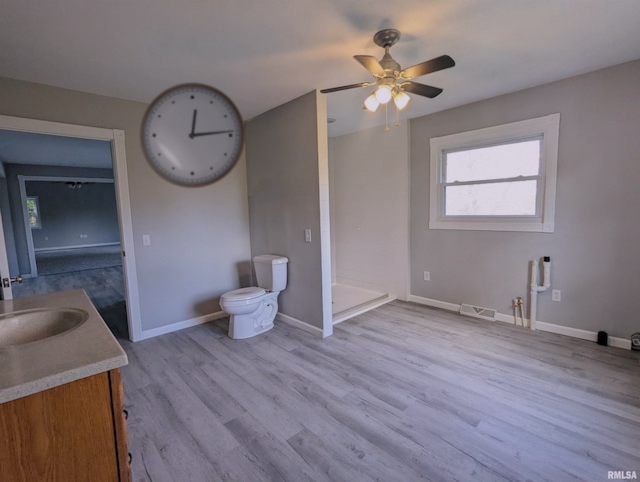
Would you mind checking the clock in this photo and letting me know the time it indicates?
12:14
